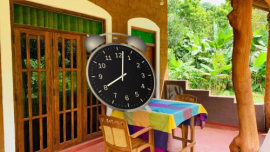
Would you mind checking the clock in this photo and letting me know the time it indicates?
8:02
